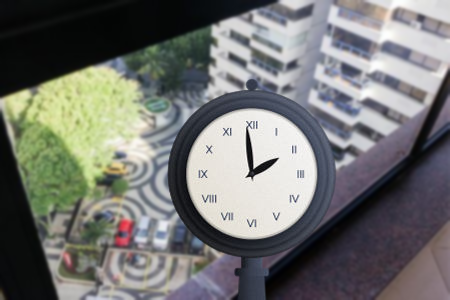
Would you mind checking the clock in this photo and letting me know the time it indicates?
1:59
